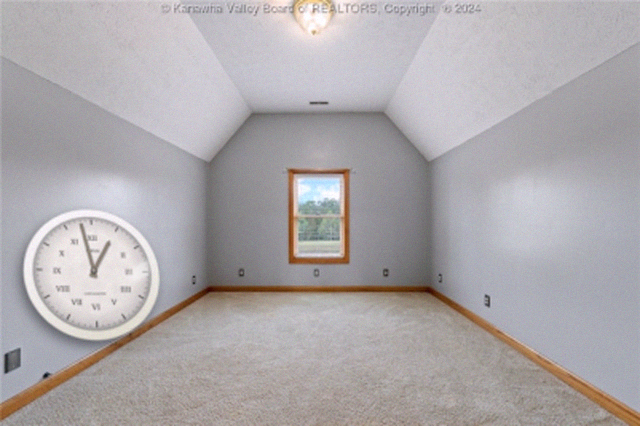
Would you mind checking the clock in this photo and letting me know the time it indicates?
12:58
